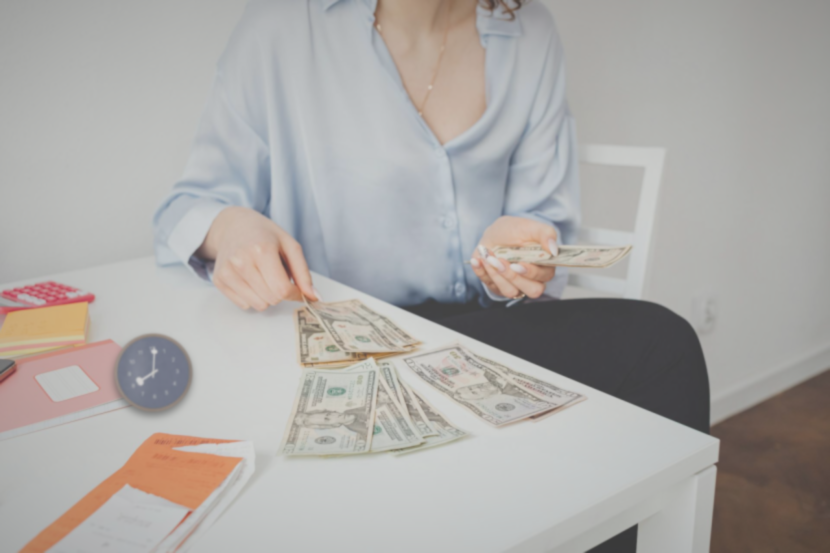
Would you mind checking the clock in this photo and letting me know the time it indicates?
8:01
